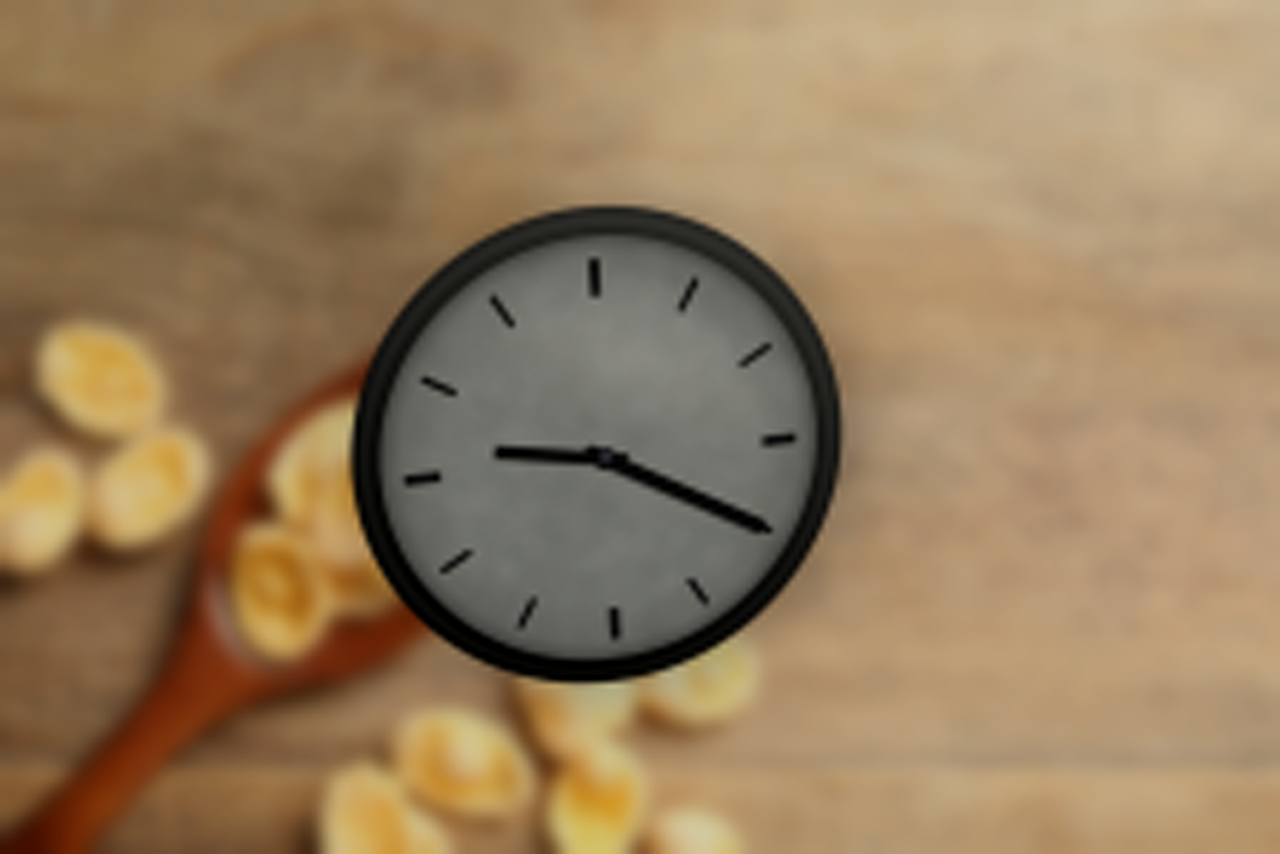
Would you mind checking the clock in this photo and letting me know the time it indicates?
9:20
